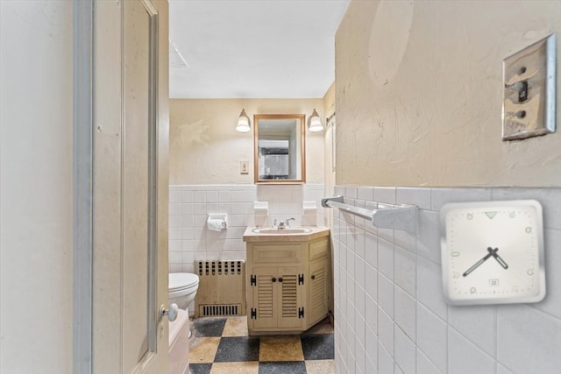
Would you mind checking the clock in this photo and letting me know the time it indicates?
4:39
